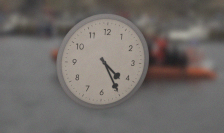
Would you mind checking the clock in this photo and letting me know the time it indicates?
4:25
